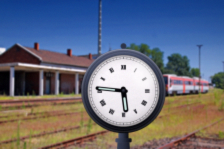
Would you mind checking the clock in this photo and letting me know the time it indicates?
5:46
